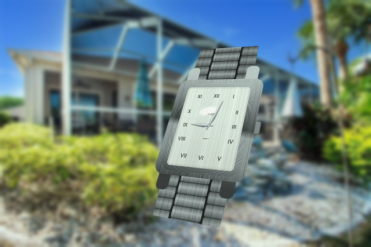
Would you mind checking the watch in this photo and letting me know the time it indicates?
9:03
